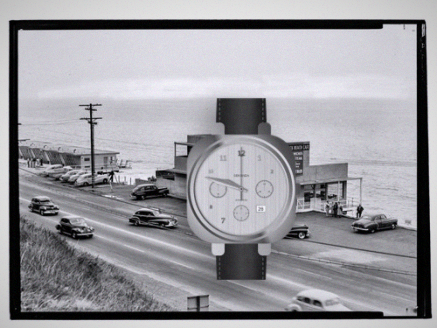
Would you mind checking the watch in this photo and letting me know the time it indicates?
9:48
